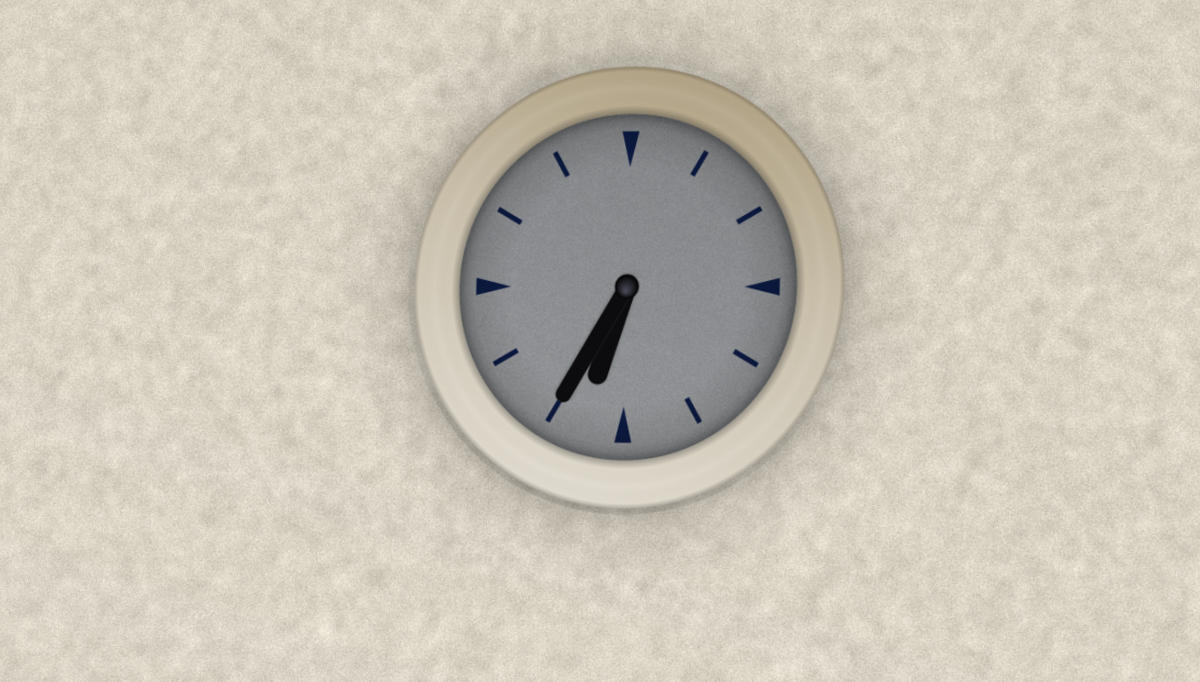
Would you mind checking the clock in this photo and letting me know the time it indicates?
6:35
